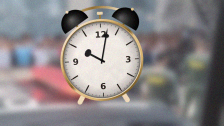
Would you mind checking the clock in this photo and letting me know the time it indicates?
10:02
